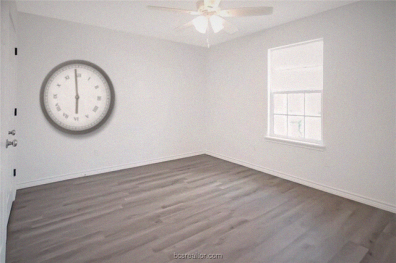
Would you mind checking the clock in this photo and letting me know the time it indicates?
5:59
